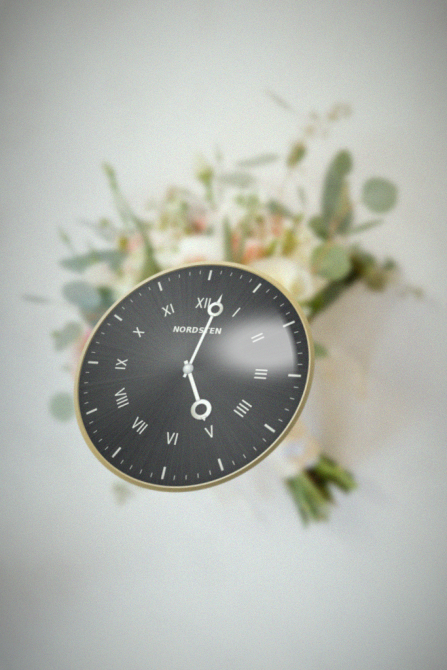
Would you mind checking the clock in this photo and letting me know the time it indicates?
5:02
